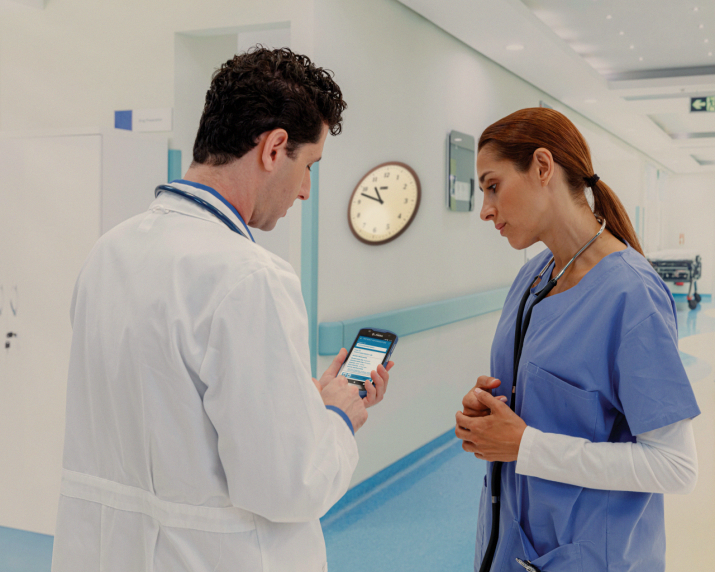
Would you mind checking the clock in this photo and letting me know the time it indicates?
10:48
